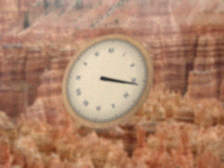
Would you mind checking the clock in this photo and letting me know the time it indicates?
3:16
